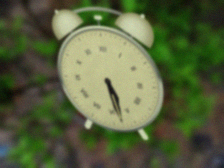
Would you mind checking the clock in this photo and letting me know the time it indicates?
5:28
